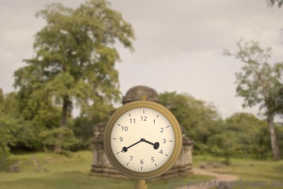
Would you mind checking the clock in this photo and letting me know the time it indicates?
3:40
